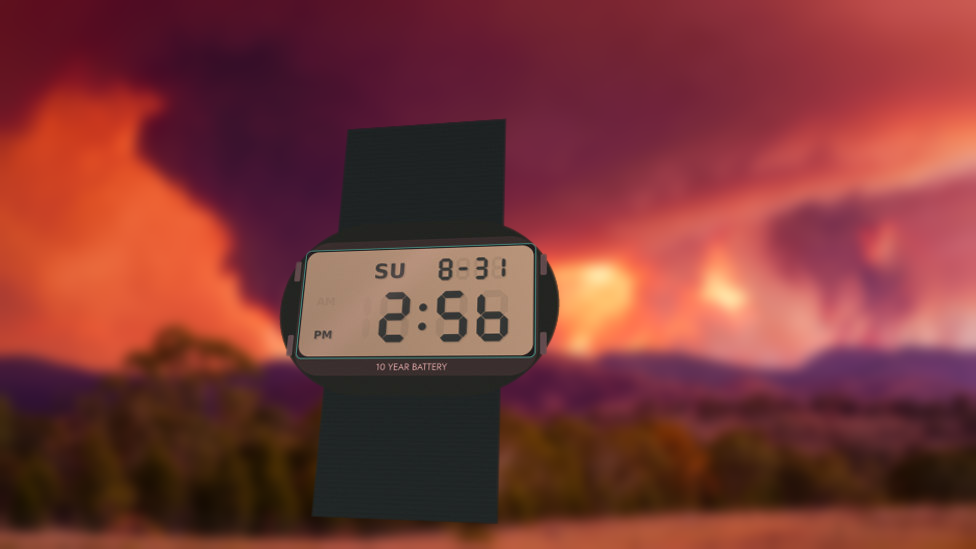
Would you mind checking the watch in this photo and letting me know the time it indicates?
2:56
